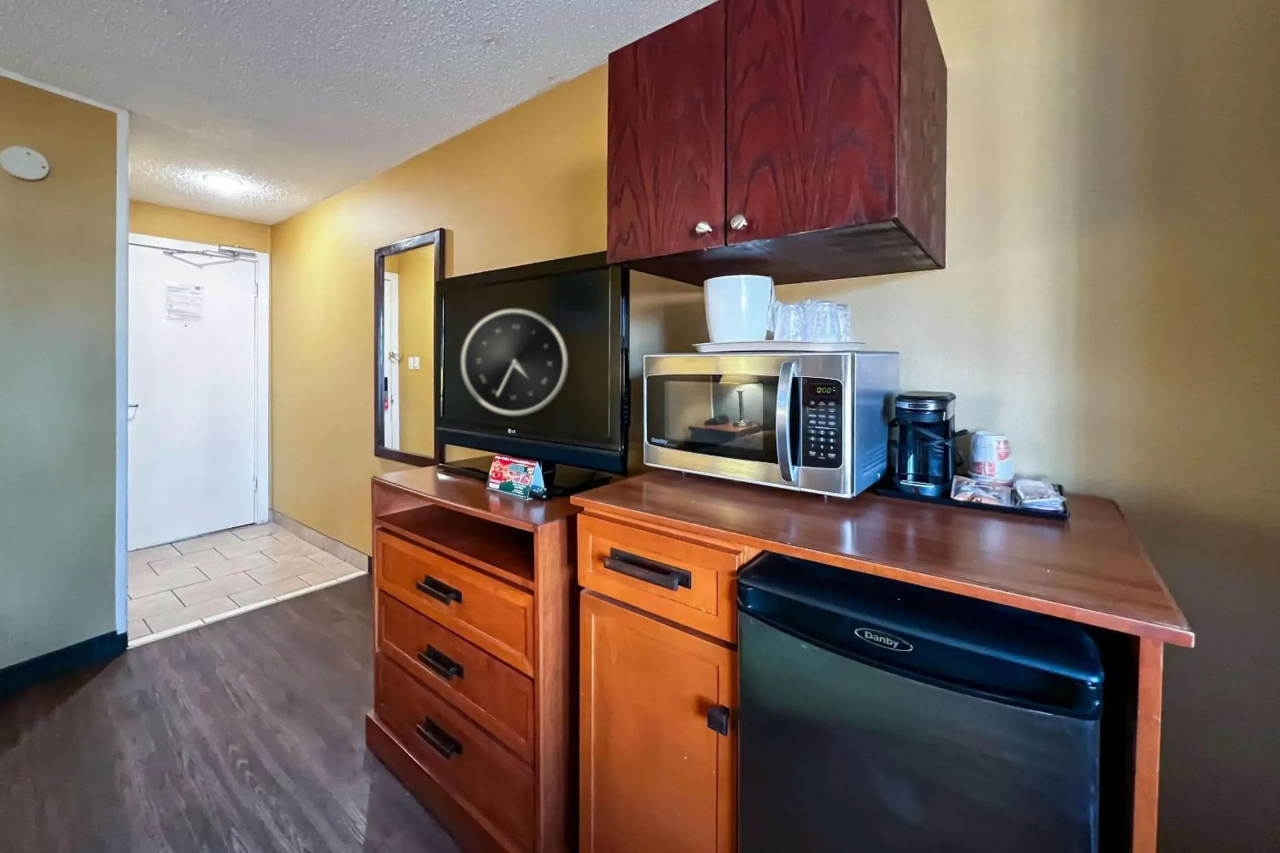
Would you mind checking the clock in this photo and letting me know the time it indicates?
4:34
